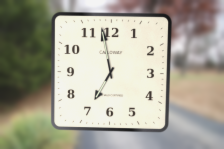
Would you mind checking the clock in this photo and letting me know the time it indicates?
6:58
